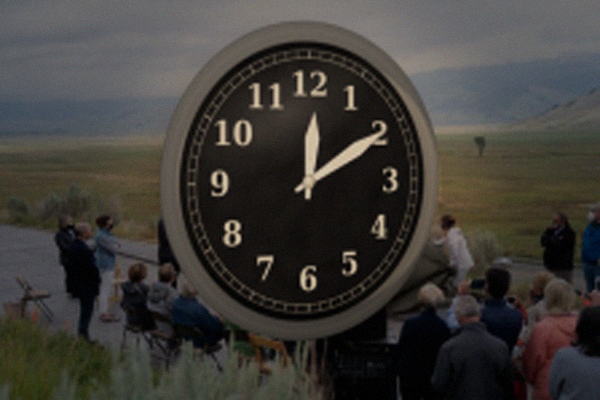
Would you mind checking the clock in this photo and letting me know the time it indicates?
12:10
